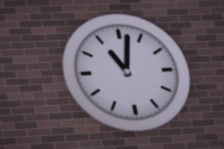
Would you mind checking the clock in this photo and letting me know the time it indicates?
11:02
